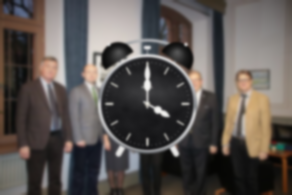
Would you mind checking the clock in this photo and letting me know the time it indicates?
4:00
